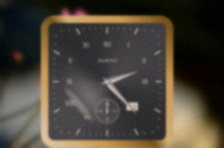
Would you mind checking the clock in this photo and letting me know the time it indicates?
2:23
